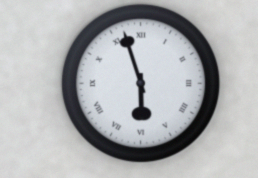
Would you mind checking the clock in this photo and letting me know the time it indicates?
5:57
